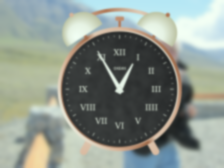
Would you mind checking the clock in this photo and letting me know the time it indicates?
12:55
